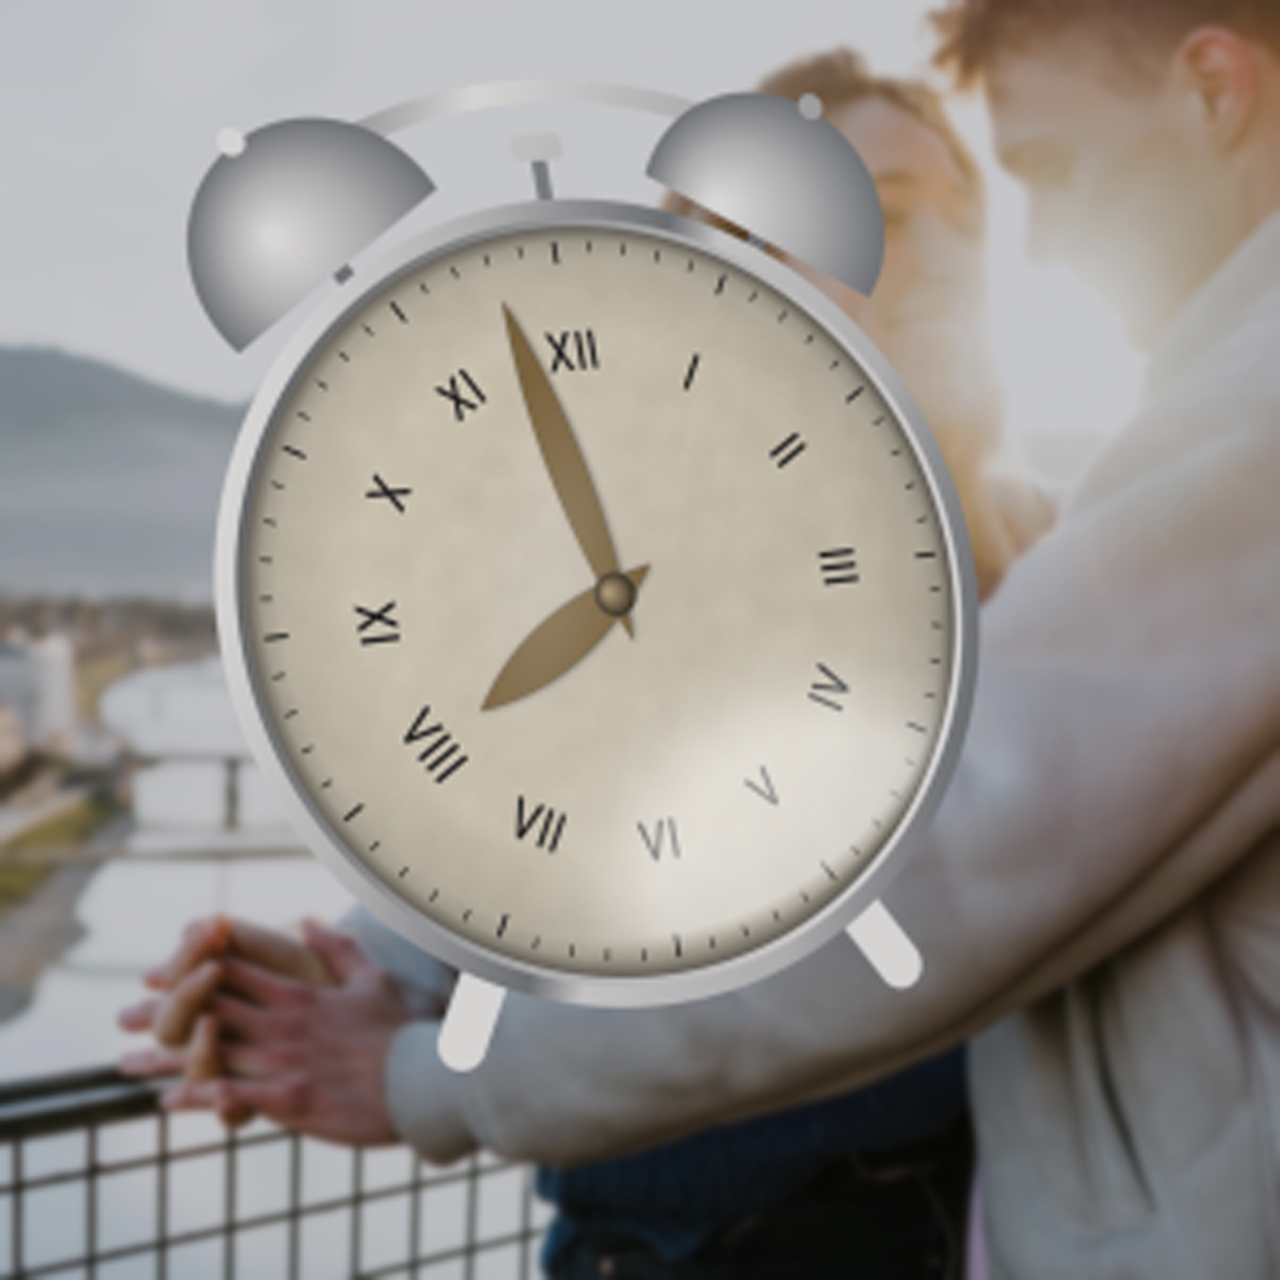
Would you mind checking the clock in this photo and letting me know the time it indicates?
7:58
